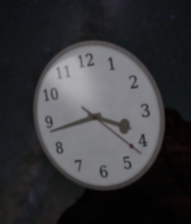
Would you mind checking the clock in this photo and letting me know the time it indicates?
3:43:22
